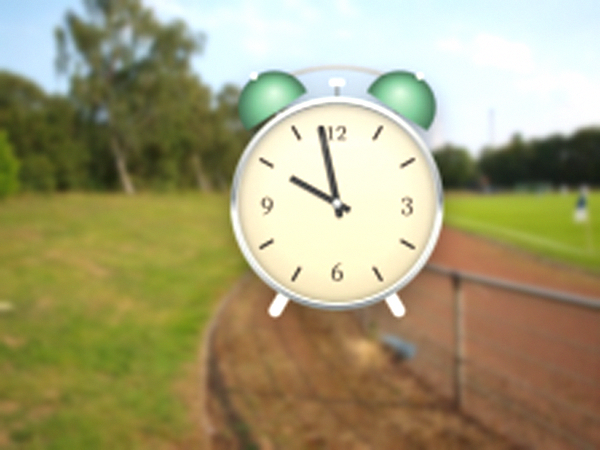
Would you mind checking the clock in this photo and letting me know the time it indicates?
9:58
